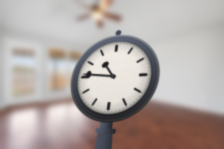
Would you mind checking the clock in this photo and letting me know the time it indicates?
10:46
